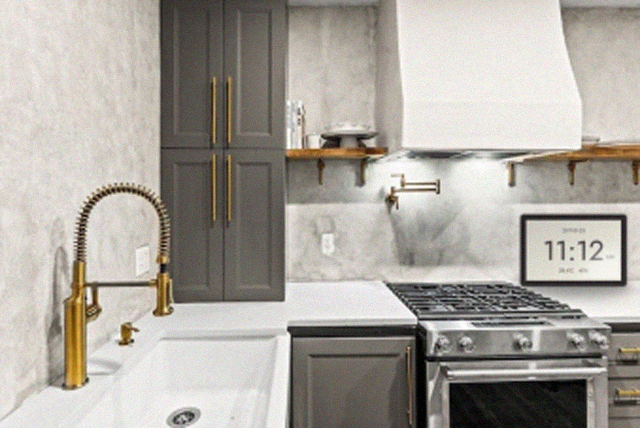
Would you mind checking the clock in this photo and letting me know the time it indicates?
11:12
